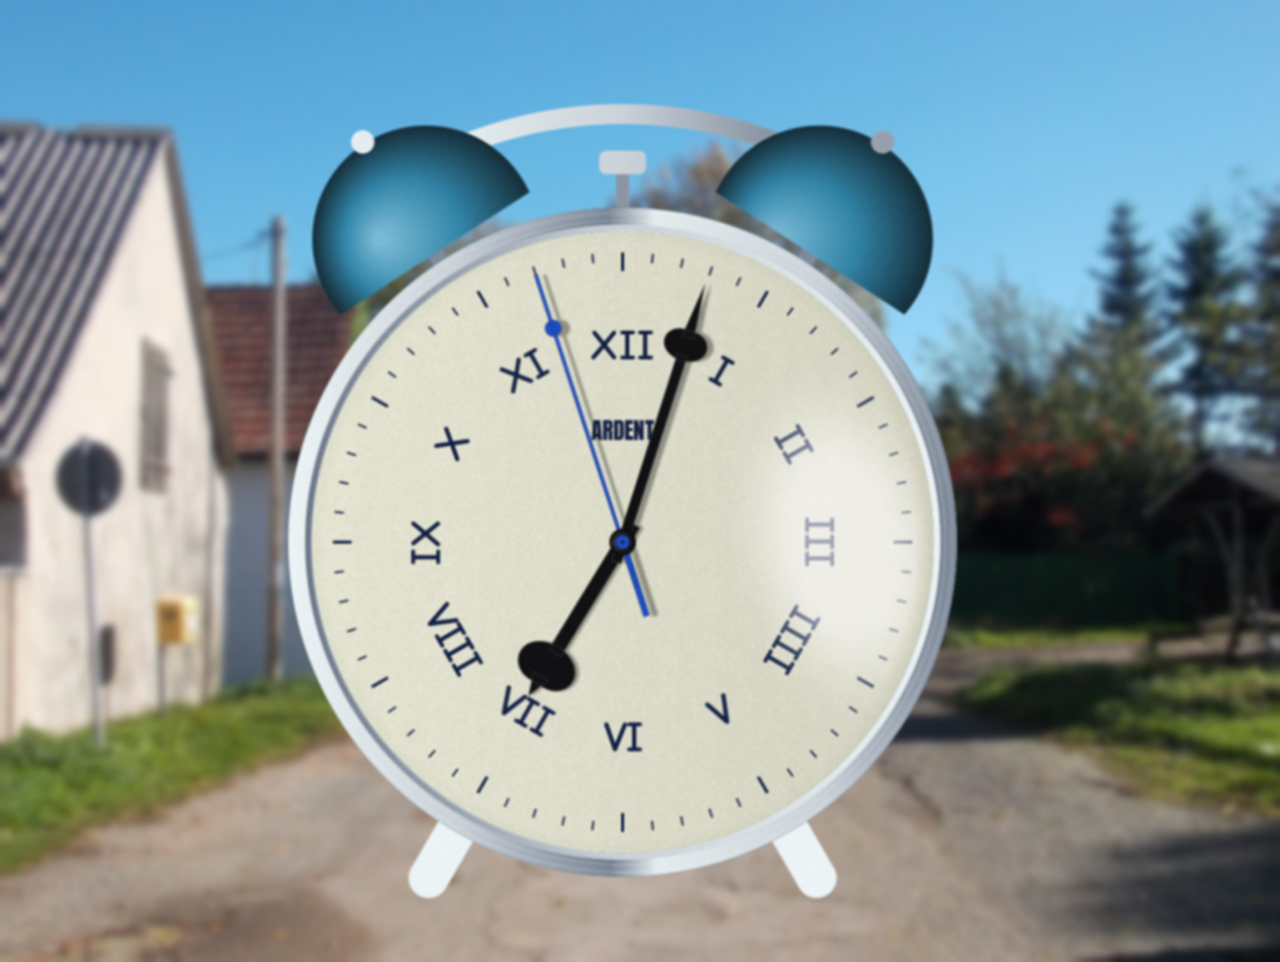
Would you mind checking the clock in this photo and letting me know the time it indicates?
7:02:57
